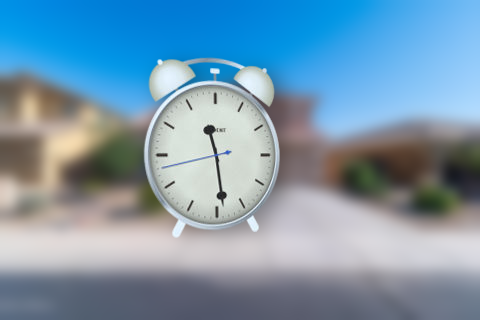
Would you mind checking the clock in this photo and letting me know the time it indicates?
11:28:43
